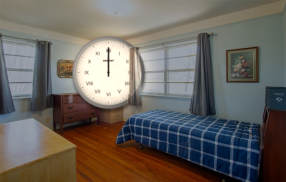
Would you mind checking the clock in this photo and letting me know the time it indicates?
12:00
